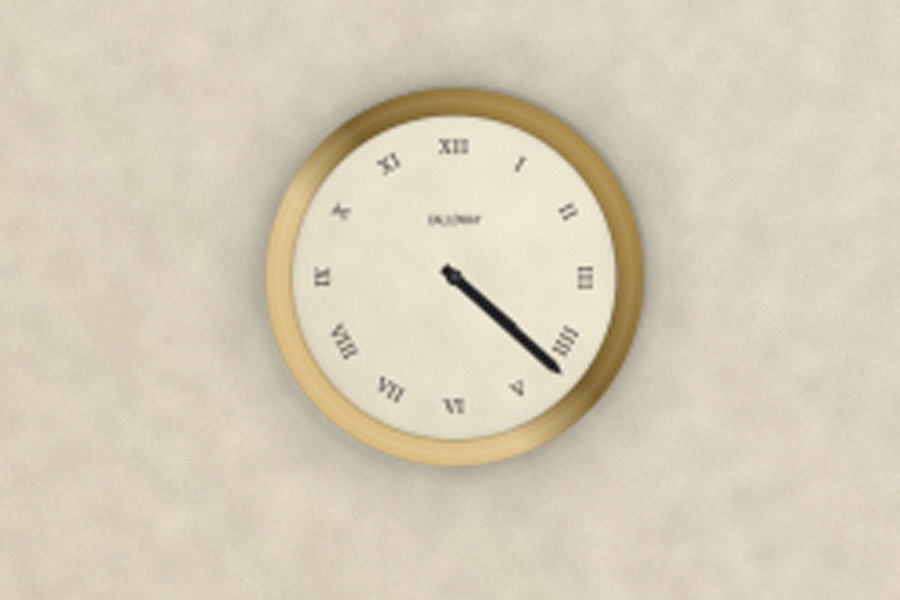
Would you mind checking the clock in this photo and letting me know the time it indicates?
4:22
